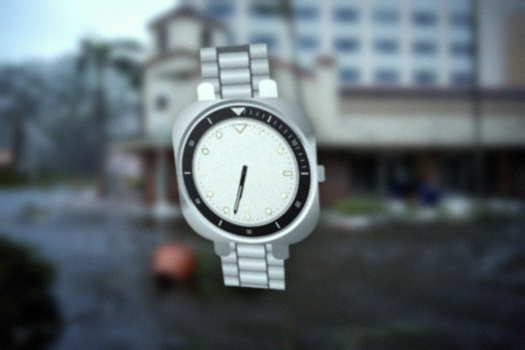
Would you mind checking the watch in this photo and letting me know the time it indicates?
6:33
